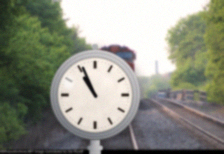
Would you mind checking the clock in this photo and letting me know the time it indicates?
10:56
